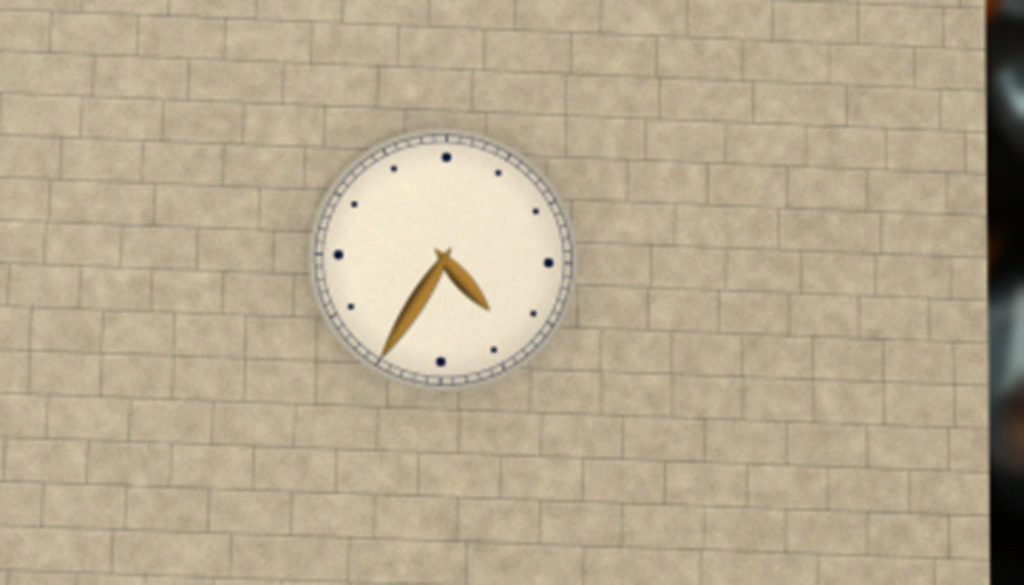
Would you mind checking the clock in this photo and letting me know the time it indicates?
4:35
